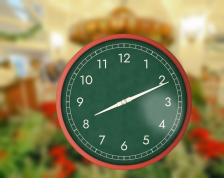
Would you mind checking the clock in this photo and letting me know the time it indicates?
8:11
